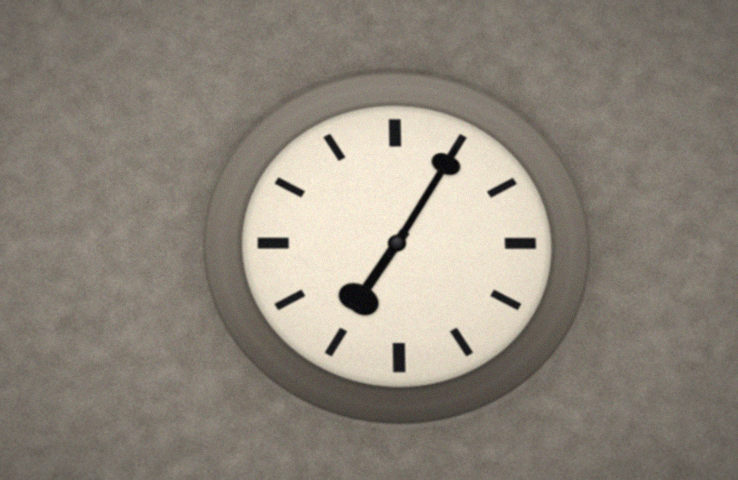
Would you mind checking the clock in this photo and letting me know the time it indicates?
7:05
